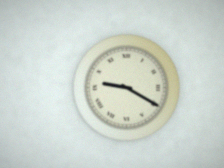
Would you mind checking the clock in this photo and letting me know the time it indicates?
9:20
